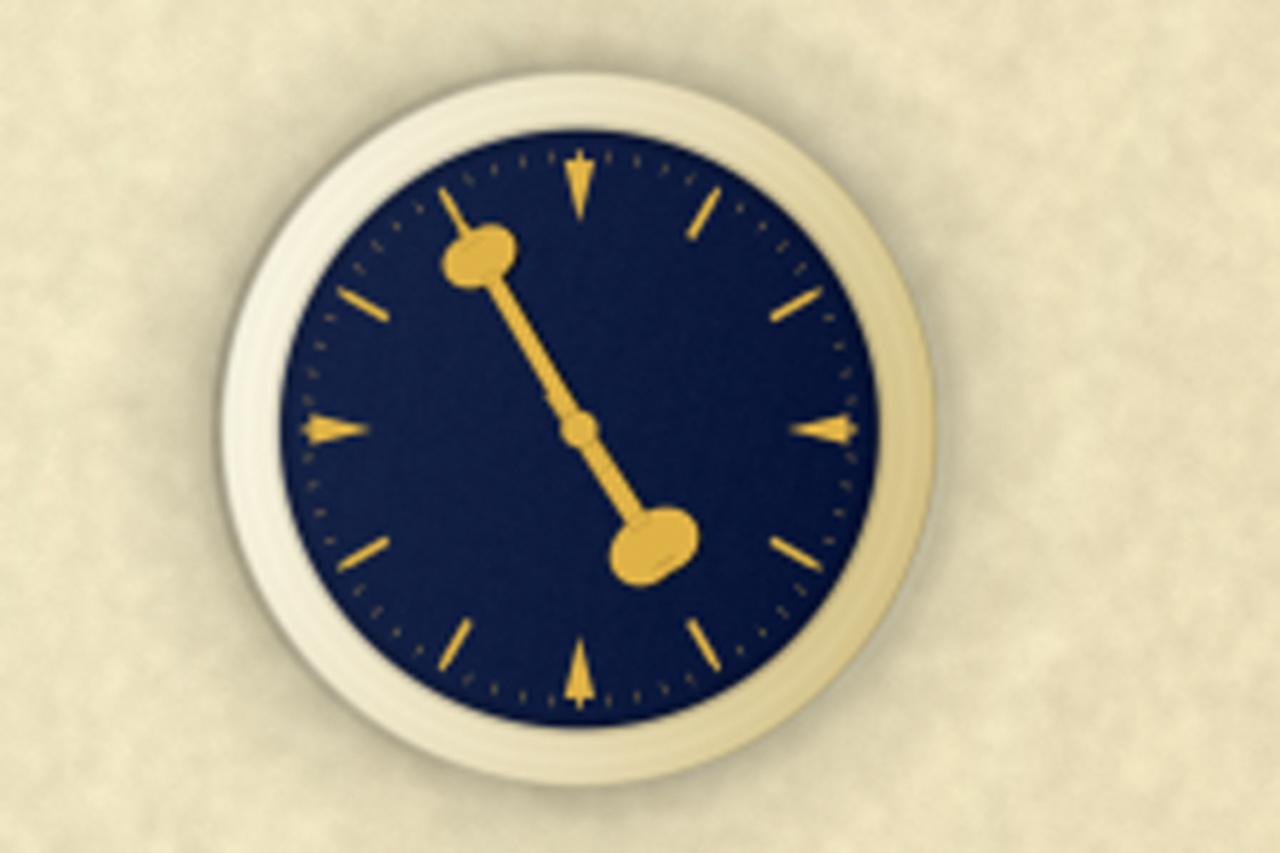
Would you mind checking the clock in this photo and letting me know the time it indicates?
4:55
